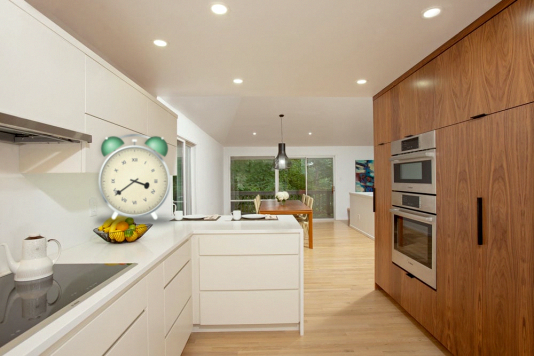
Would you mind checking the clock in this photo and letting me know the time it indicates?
3:39
